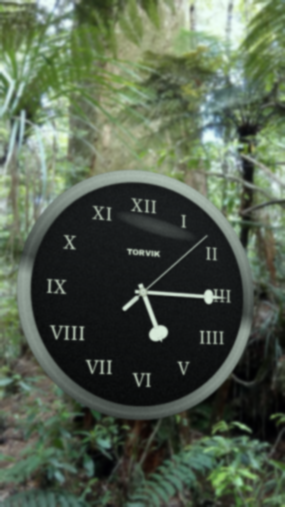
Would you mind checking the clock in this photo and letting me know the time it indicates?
5:15:08
